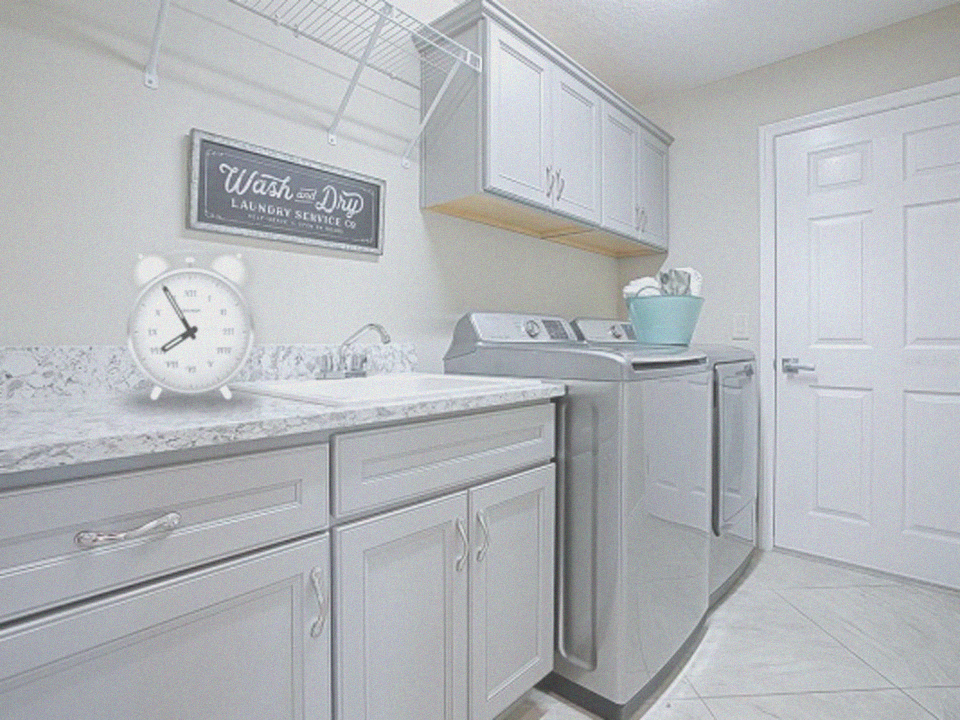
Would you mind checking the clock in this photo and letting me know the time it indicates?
7:55
